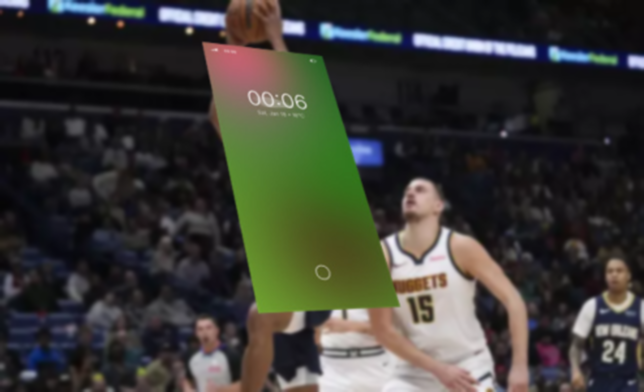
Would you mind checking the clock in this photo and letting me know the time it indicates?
0:06
